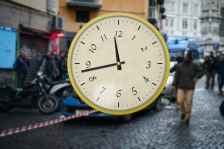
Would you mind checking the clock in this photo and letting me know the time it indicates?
11:43
